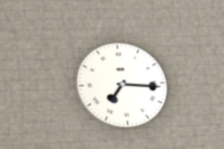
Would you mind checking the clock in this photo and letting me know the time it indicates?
7:16
